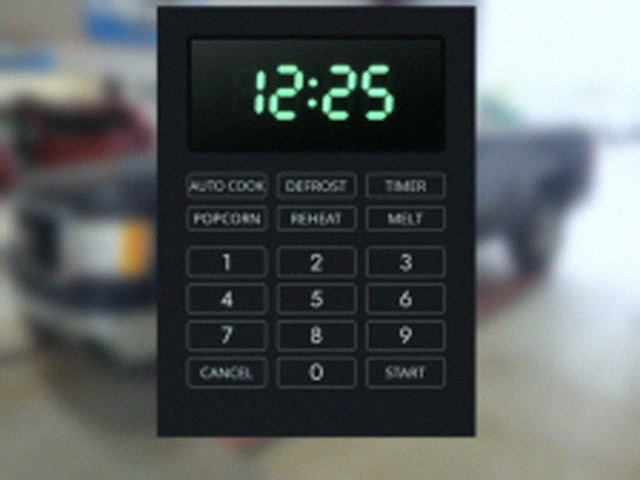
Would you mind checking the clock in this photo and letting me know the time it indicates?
12:25
